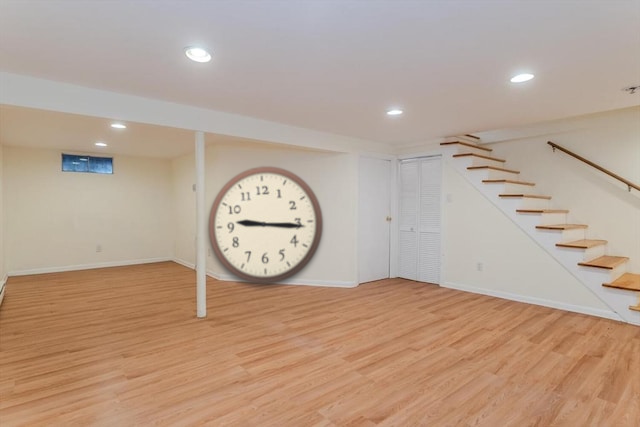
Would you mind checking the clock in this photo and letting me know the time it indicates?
9:16
